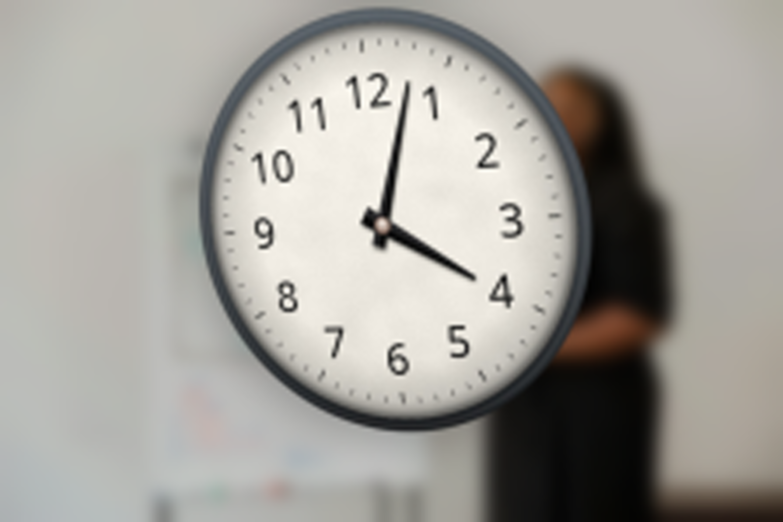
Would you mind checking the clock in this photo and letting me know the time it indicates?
4:03
